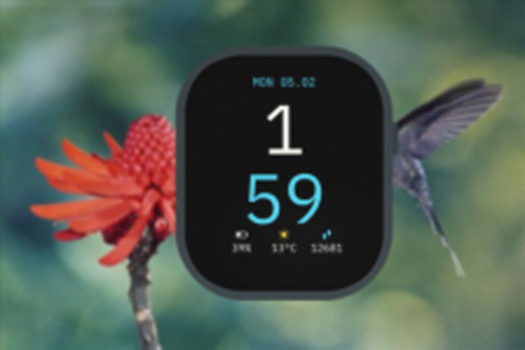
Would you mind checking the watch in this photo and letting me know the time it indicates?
1:59
